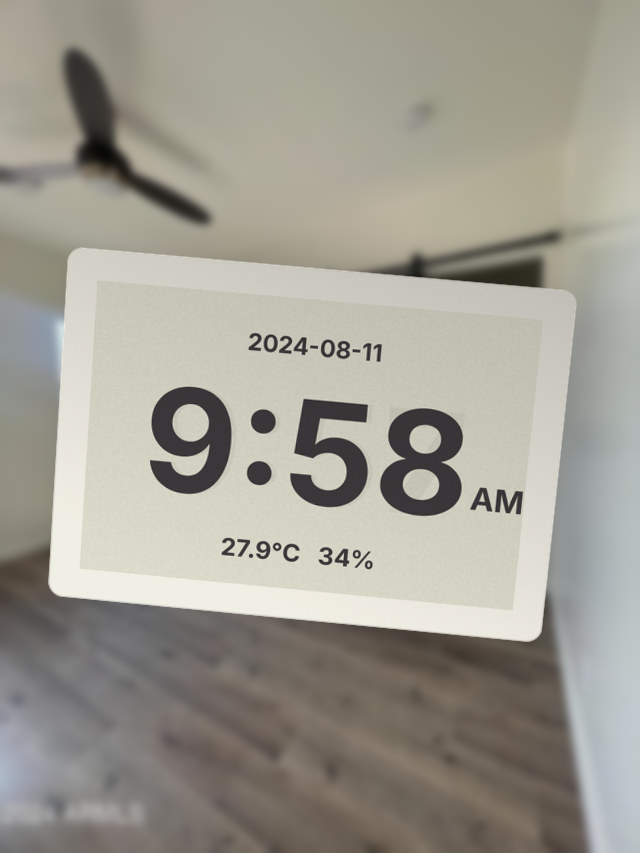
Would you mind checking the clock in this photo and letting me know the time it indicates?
9:58
